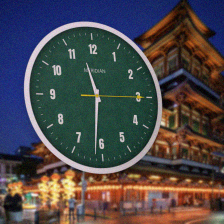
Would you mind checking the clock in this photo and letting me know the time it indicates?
11:31:15
